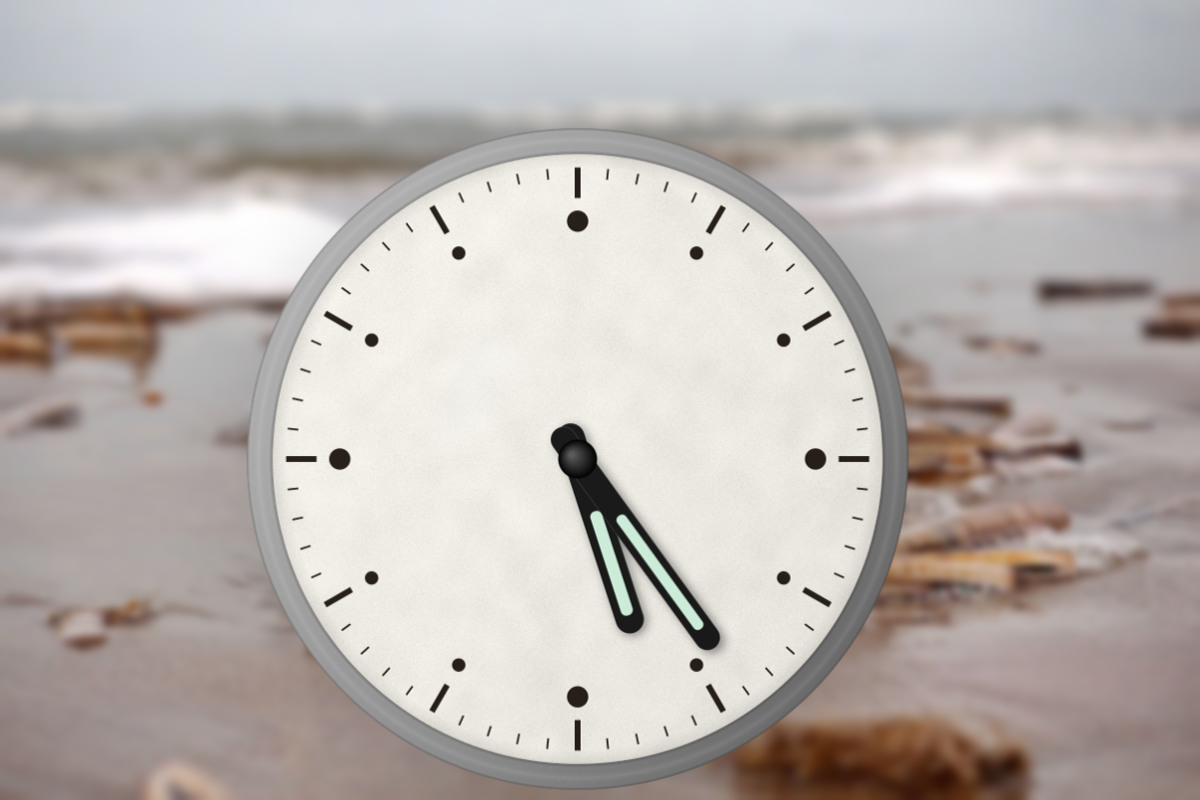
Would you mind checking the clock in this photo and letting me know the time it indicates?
5:24
